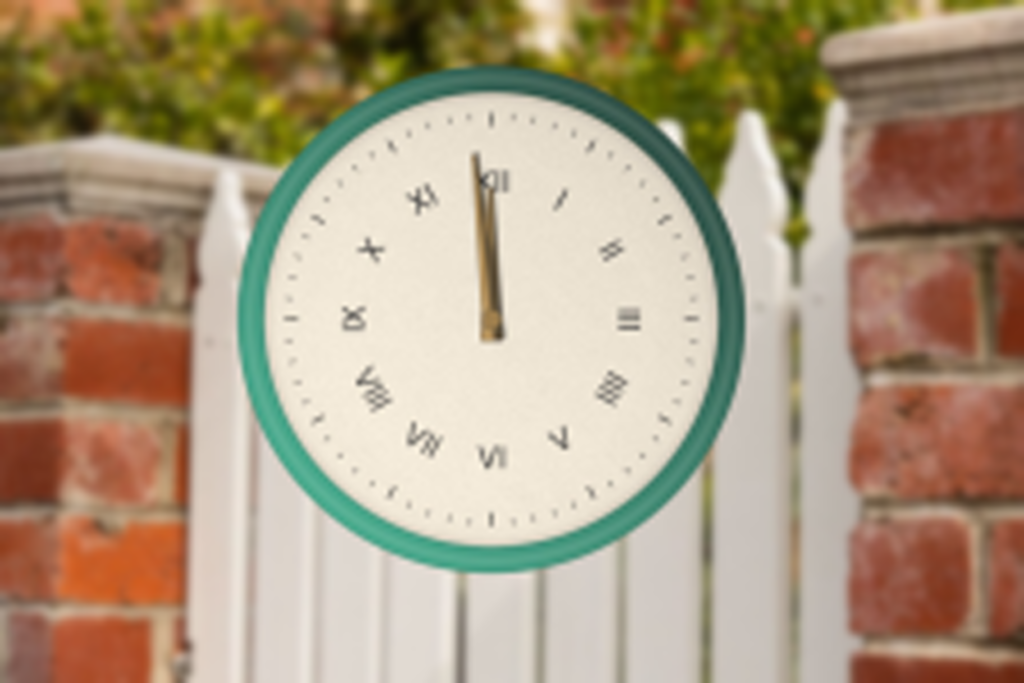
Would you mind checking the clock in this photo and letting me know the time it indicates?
11:59
